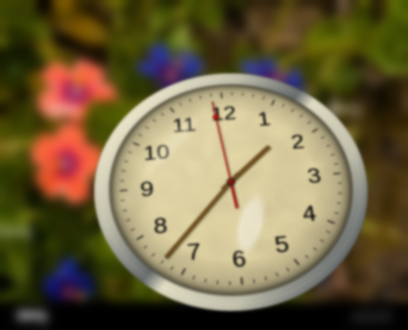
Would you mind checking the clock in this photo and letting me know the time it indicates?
1:36:59
